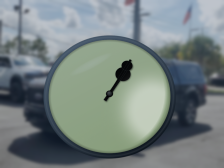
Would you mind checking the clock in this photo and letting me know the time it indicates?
1:05
